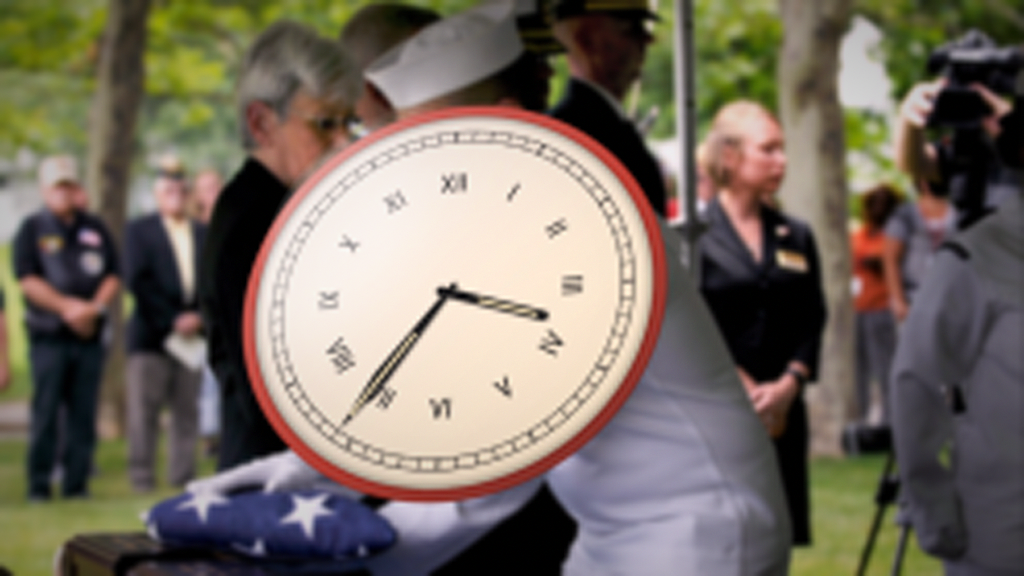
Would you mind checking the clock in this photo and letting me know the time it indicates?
3:36
